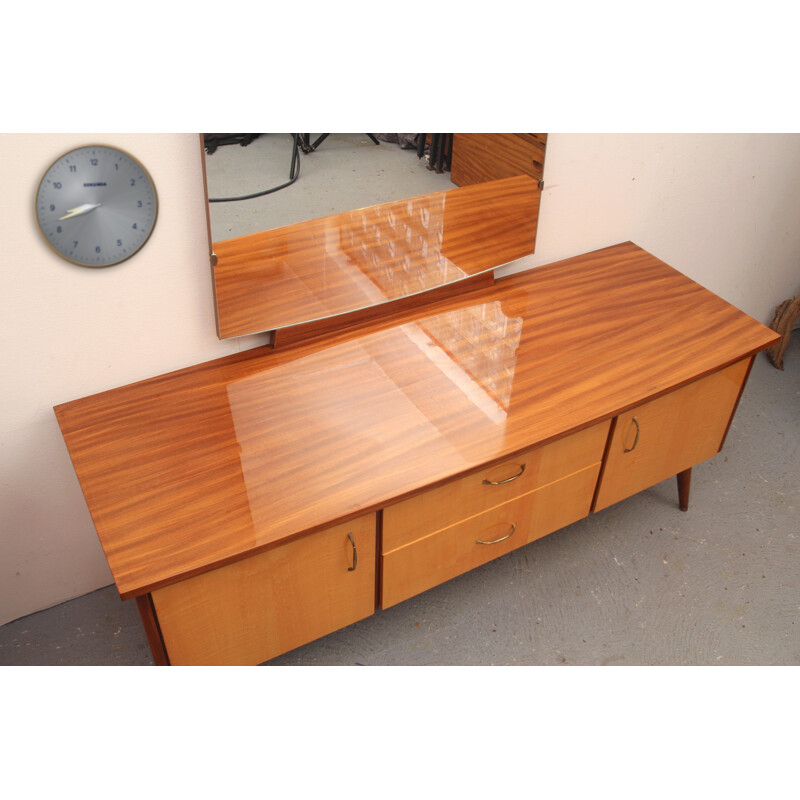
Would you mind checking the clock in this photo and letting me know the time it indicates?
8:42
